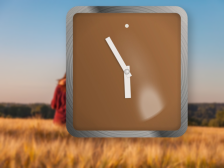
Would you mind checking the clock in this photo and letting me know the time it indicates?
5:55
